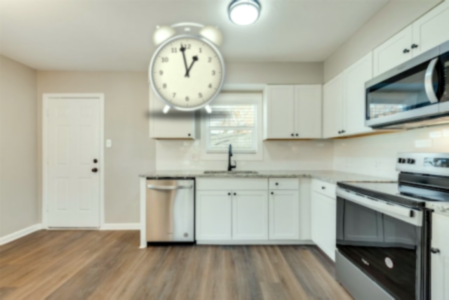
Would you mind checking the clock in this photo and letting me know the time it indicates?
12:58
